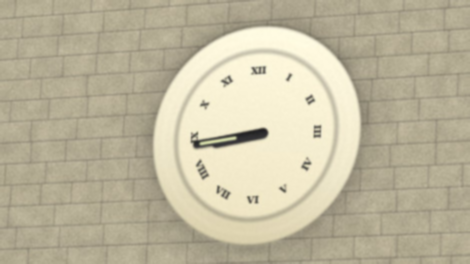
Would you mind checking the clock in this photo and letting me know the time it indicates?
8:44
